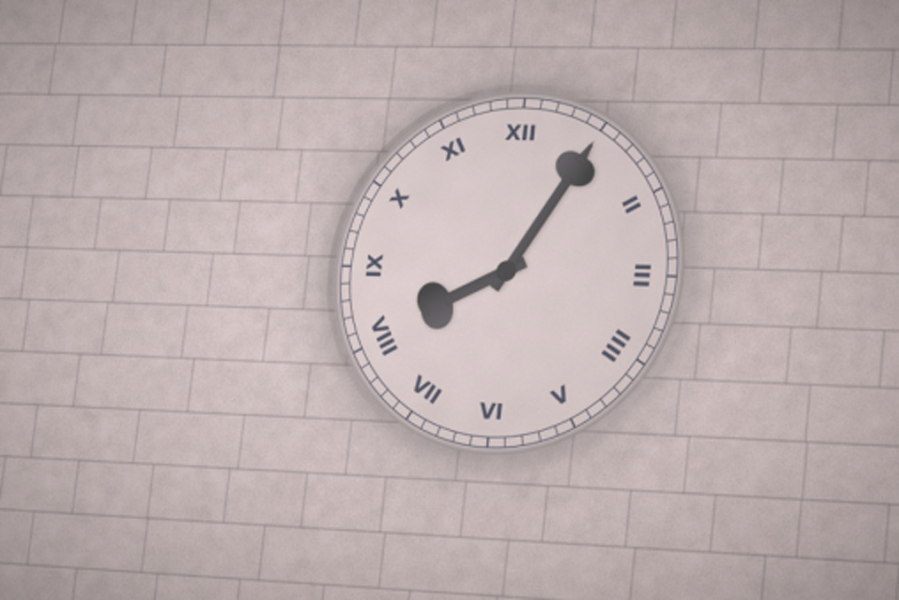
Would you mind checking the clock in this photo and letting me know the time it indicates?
8:05
